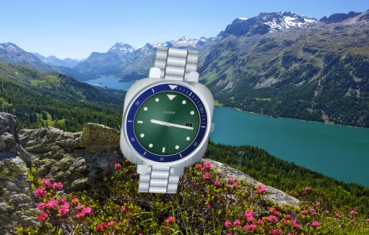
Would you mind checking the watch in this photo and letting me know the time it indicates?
9:16
